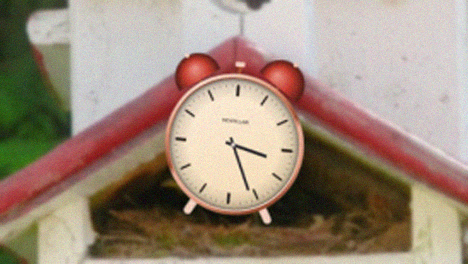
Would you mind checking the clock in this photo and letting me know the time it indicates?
3:26
